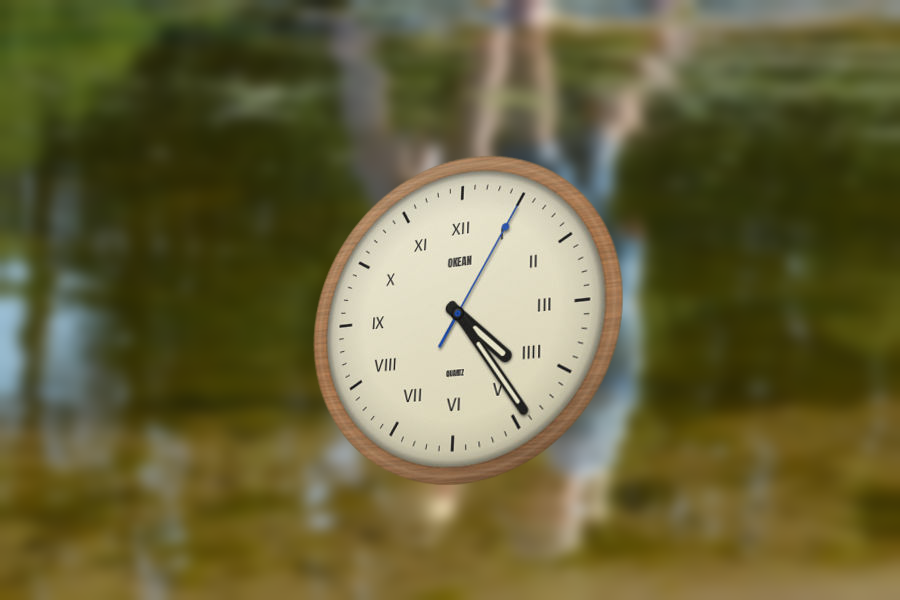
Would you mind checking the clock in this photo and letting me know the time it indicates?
4:24:05
